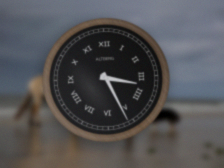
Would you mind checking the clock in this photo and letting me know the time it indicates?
3:26
